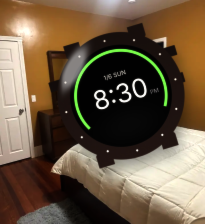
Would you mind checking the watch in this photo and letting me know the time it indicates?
8:30
